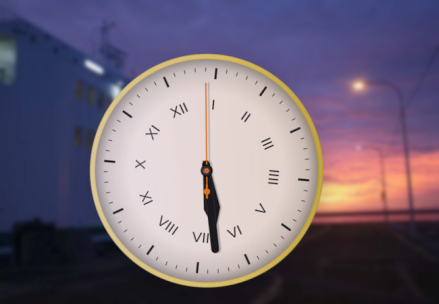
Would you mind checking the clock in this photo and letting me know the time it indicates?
6:33:04
